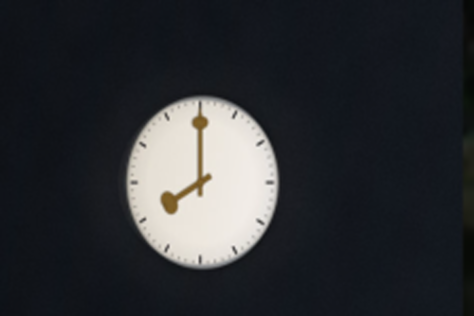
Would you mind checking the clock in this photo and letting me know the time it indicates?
8:00
